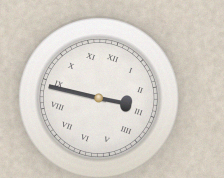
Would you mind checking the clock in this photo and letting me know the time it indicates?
2:44
